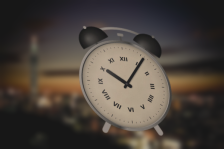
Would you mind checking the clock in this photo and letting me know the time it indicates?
10:06
